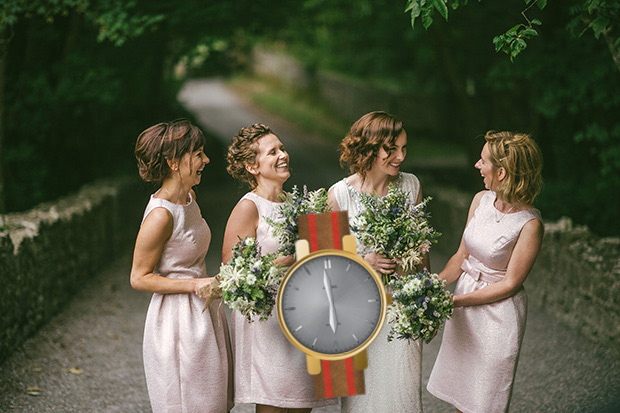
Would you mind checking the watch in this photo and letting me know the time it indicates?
5:59
